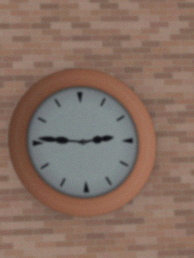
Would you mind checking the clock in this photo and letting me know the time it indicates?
2:46
